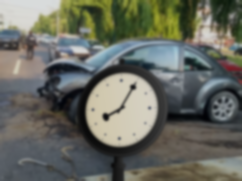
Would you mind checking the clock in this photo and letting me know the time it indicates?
8:05
